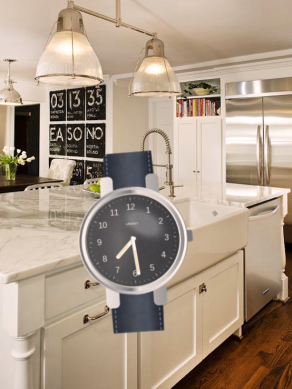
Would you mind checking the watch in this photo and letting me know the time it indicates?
7:29
